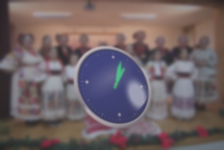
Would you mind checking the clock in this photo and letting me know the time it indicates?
1:03
